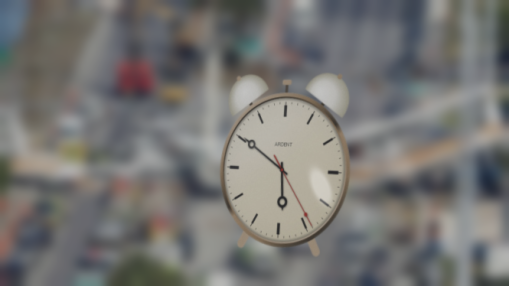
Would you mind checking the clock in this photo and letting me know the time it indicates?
5:50:24
